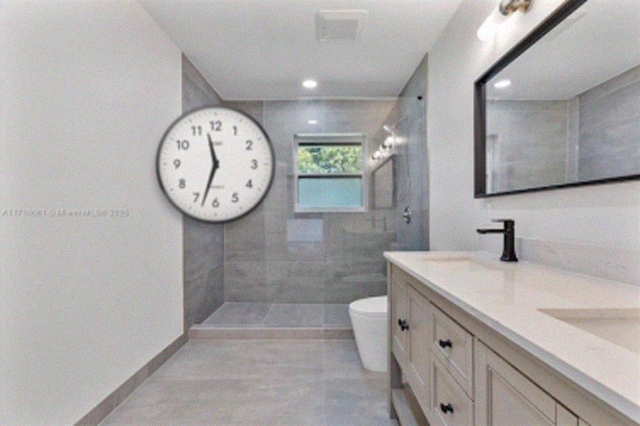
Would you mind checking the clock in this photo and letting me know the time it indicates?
11:33
